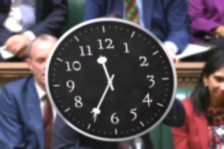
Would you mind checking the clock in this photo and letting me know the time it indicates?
11:35
